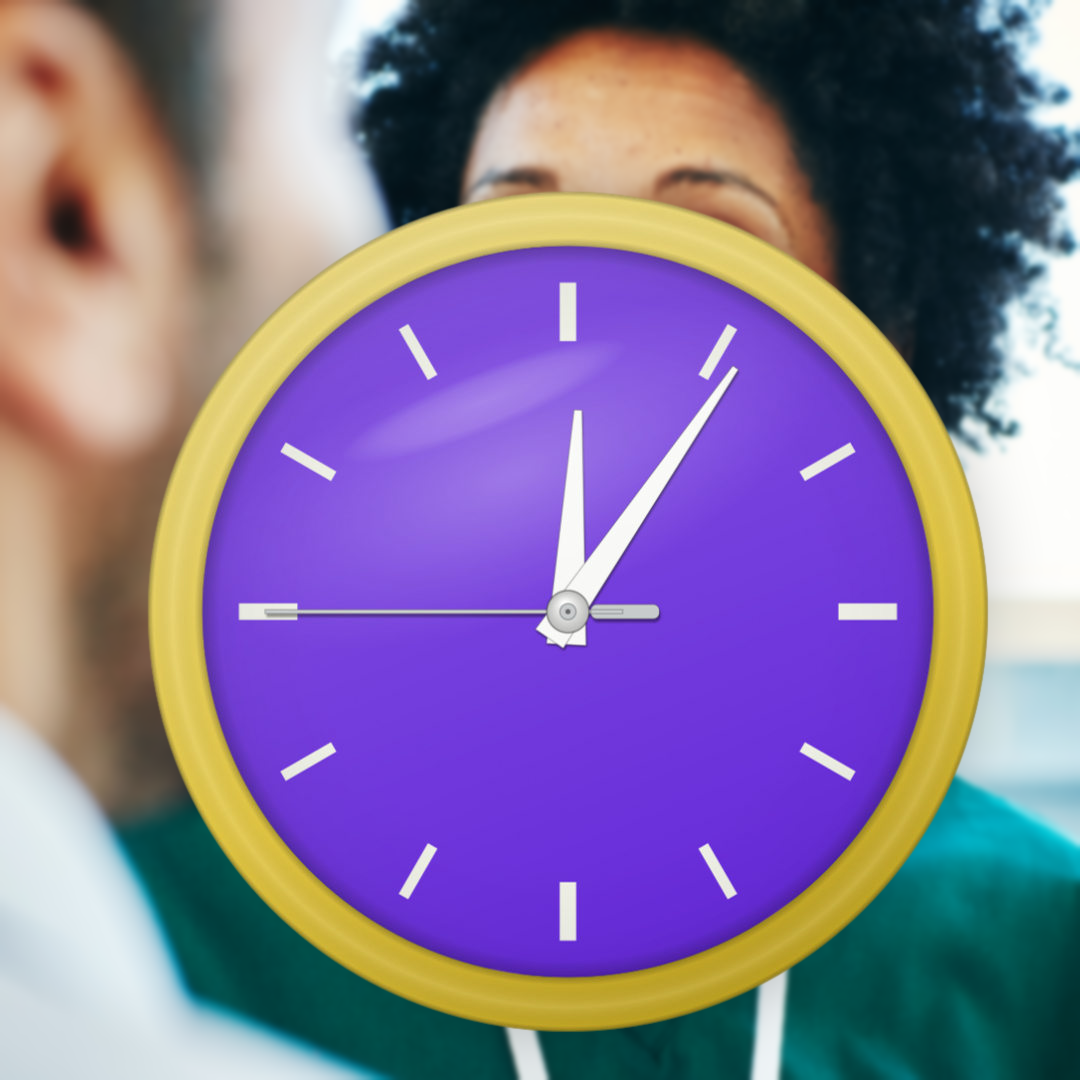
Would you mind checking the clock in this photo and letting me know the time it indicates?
12:05:45
